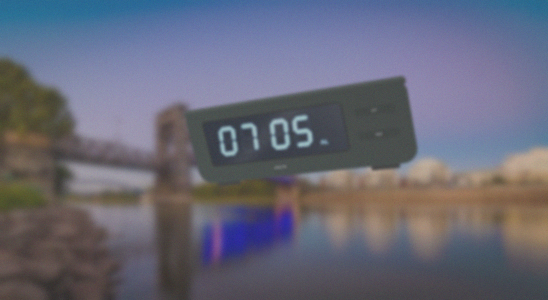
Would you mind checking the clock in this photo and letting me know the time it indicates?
7:05
